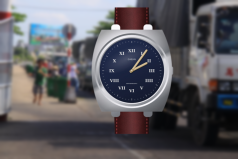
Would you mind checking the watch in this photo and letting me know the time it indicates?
2:06
